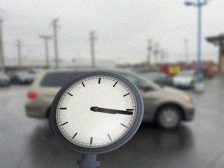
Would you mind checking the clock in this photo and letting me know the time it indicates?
3:16
